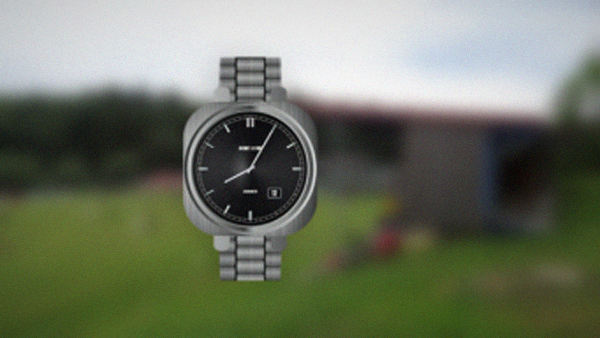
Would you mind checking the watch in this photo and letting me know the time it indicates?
8:05
